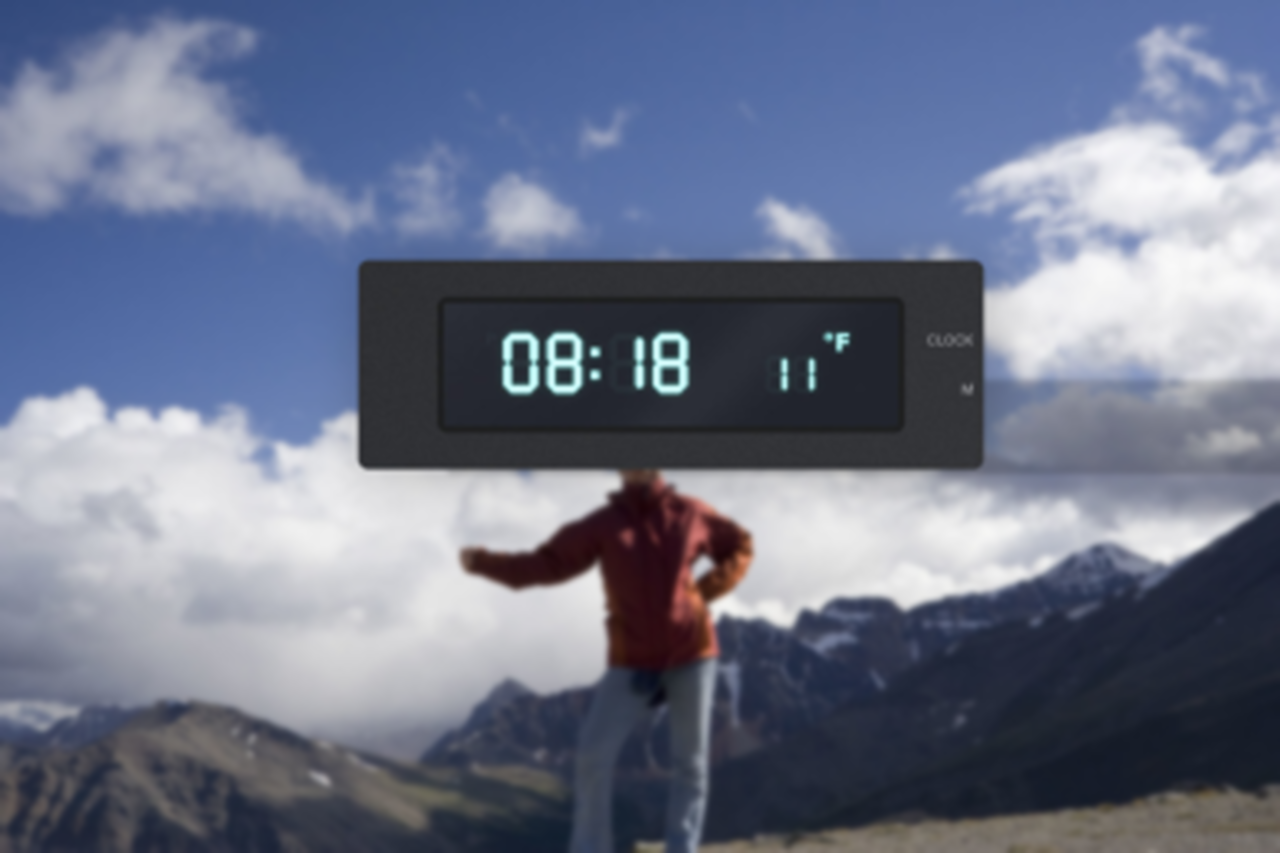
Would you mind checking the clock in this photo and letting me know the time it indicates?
8:18
